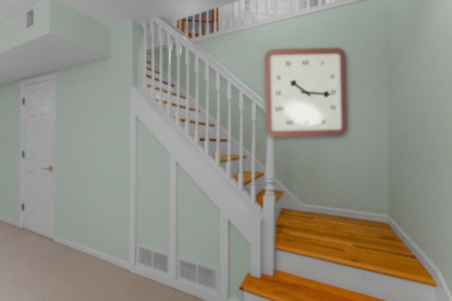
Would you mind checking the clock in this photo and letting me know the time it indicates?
10:16
